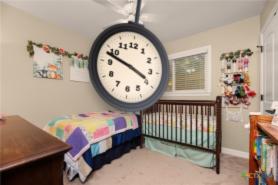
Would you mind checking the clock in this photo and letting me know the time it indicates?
3:48
